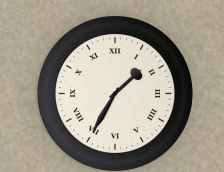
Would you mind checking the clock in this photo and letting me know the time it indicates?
1:35
